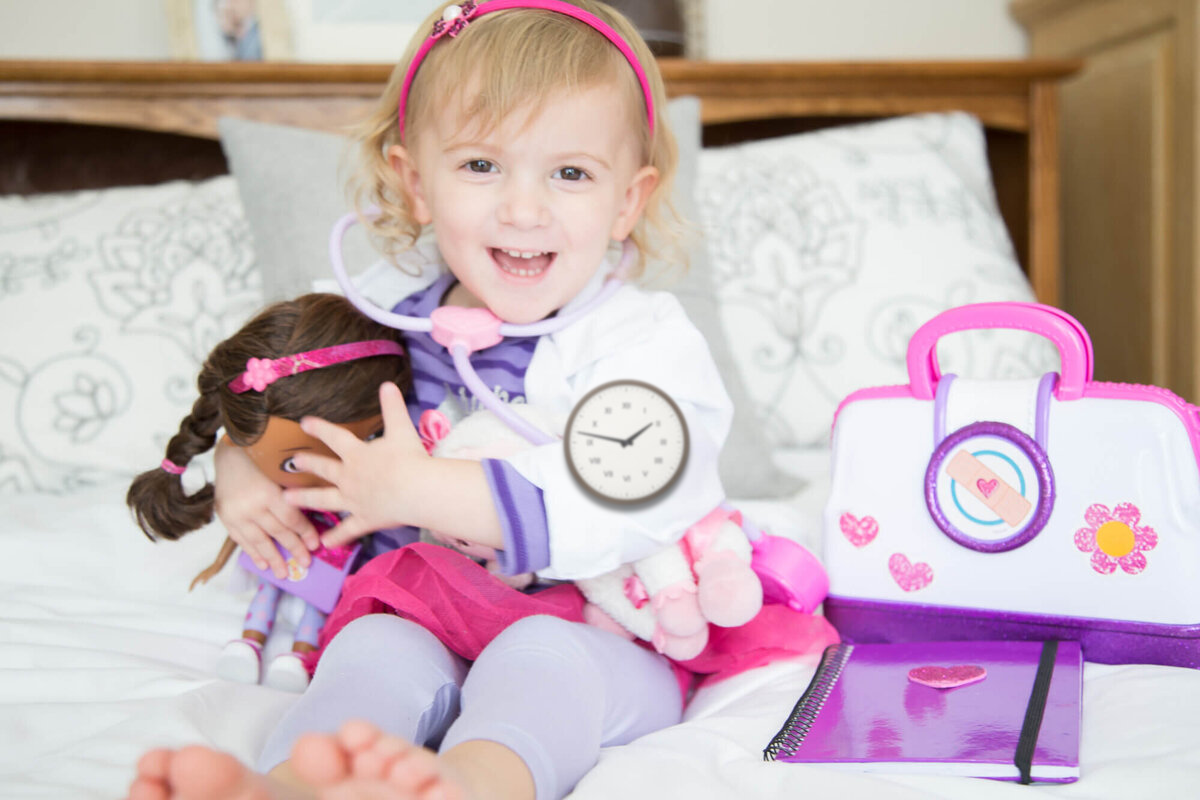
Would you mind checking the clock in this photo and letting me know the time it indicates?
1:47
